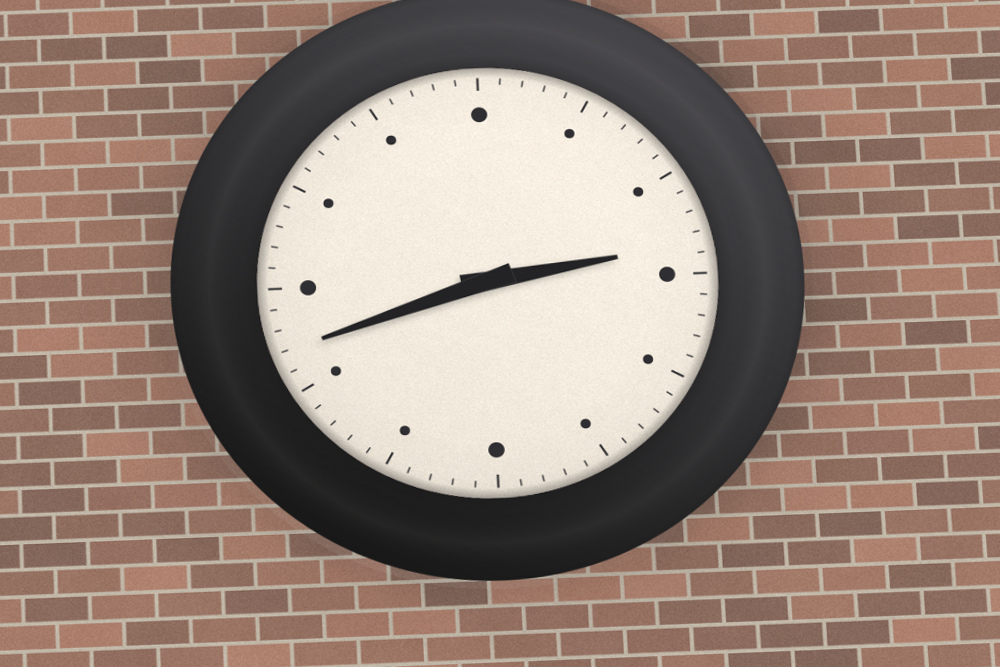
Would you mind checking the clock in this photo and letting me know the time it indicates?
2:42
